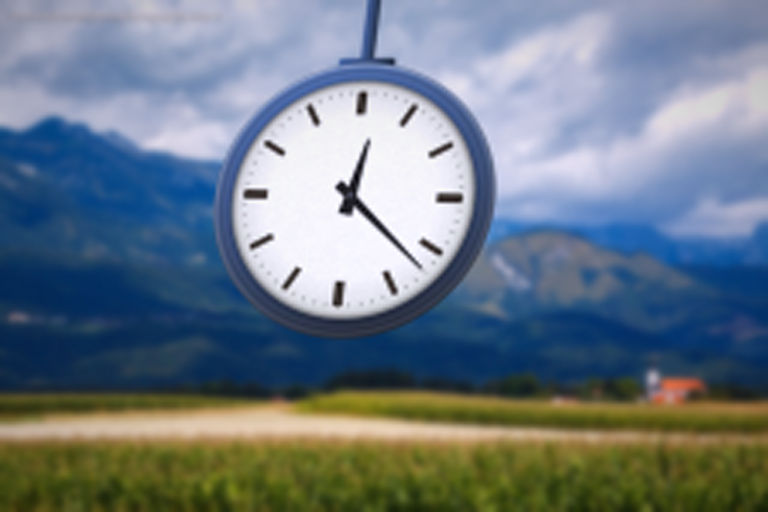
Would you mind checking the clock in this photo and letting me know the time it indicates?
12:22
